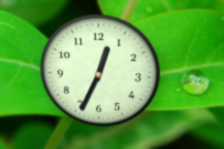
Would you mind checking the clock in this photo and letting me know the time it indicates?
12:34
